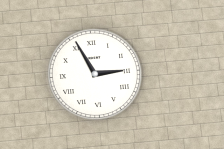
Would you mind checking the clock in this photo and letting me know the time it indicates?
2:56
